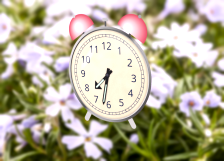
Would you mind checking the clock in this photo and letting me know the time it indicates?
7:32
